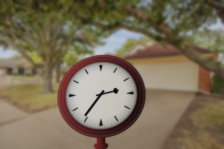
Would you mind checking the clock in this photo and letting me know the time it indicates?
2:36
